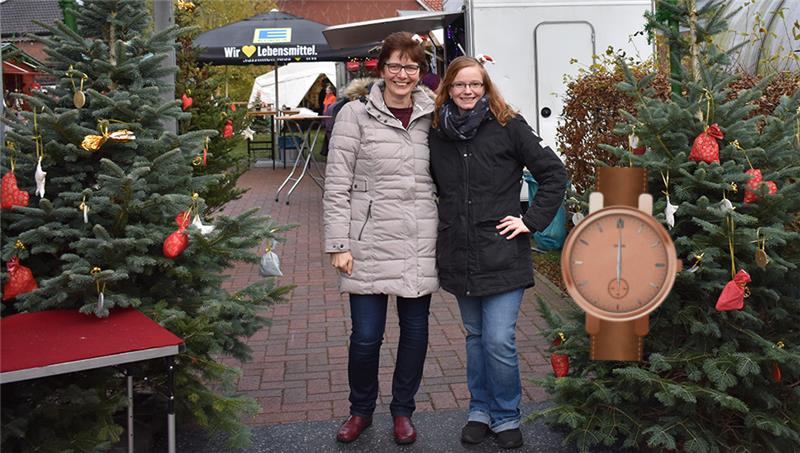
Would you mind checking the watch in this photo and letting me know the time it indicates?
6:00
